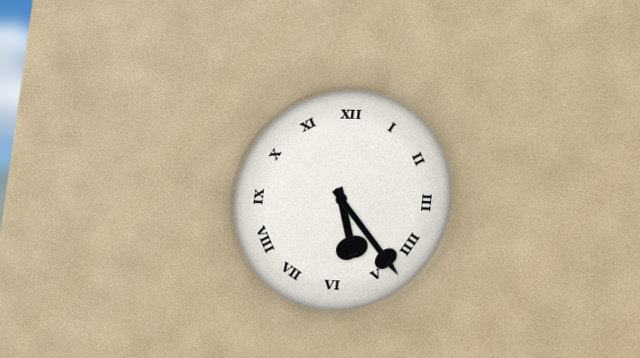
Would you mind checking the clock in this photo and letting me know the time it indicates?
5:23
